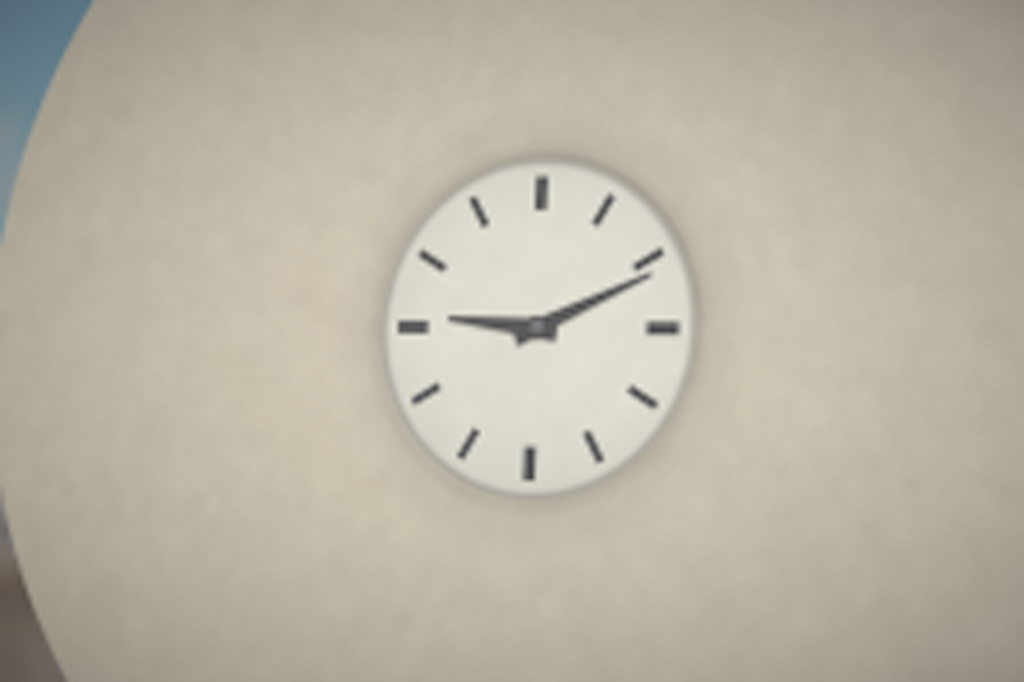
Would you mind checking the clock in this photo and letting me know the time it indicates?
9:11
